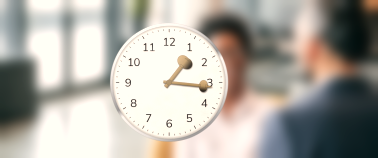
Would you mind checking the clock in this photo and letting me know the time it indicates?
1:16
